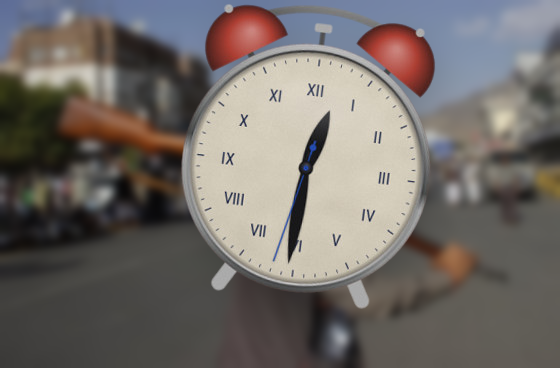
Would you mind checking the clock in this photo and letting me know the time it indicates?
12:30:32
